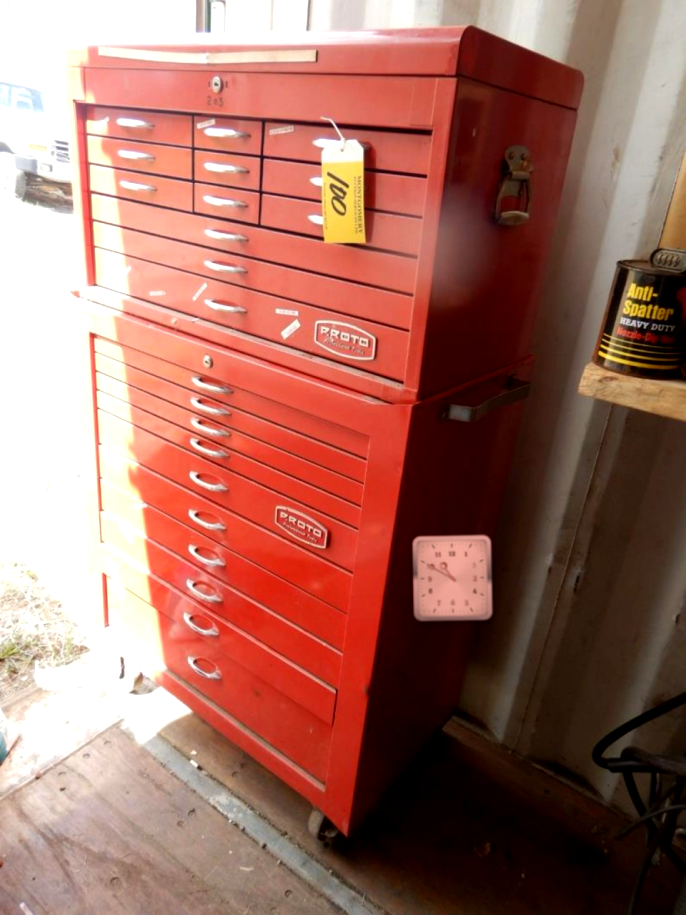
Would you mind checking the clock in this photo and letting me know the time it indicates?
10:50
